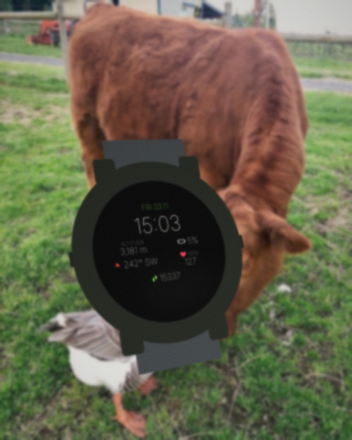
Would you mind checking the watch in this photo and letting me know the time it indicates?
15:03
